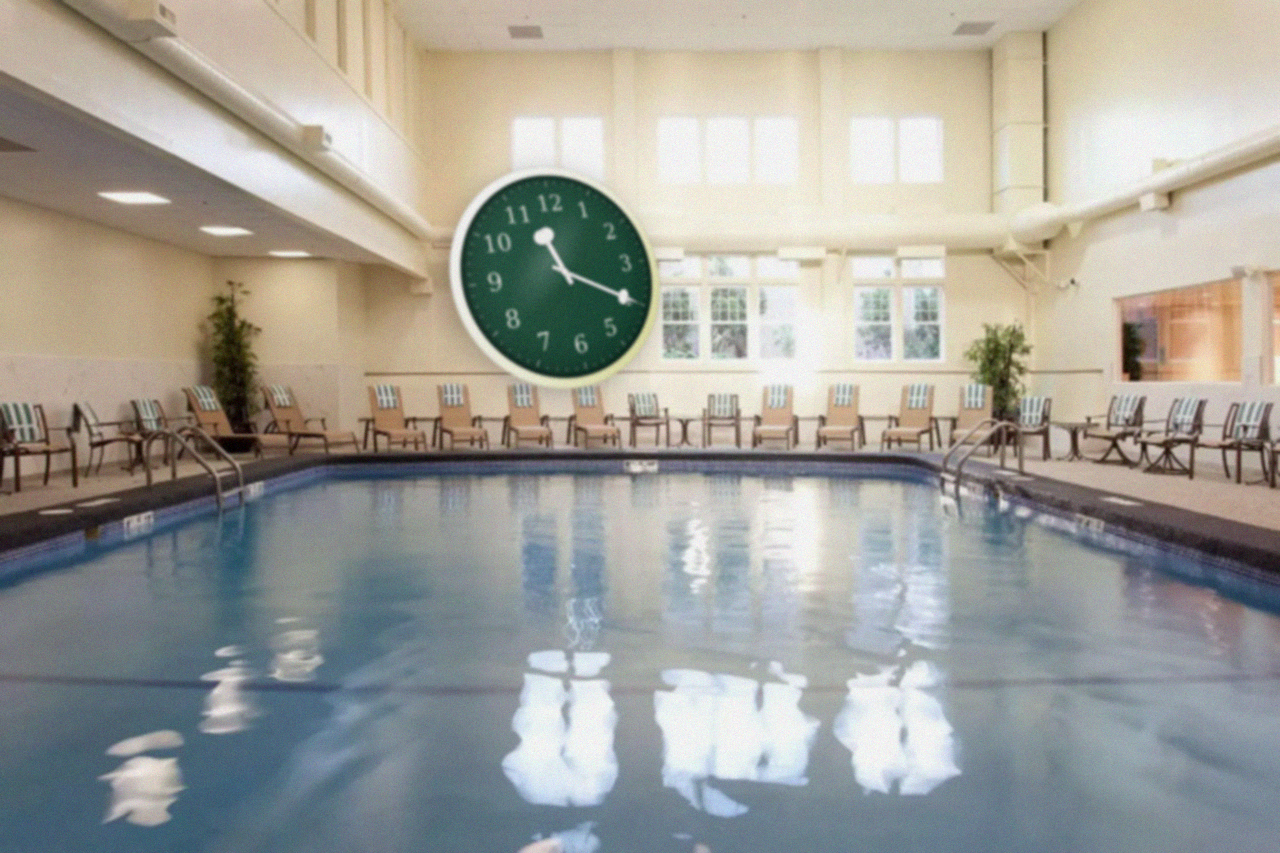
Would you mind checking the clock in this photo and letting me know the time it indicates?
11:20
